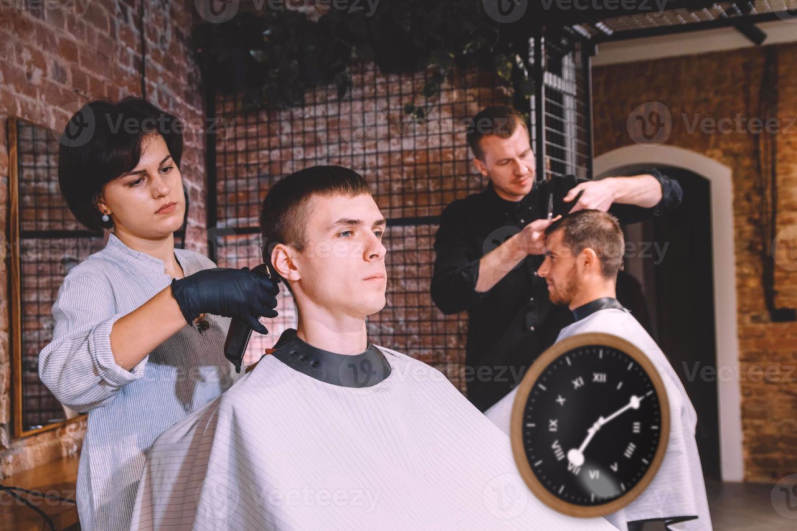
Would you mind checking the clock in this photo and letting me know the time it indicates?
7:10
